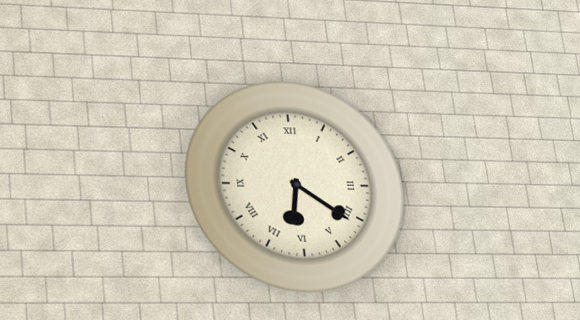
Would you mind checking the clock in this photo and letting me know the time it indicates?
6:21
